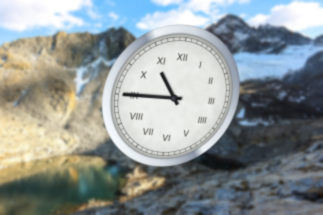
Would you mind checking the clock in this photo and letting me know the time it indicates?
10:45
